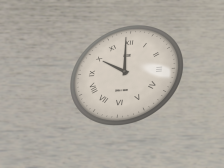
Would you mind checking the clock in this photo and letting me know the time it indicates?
9:59
